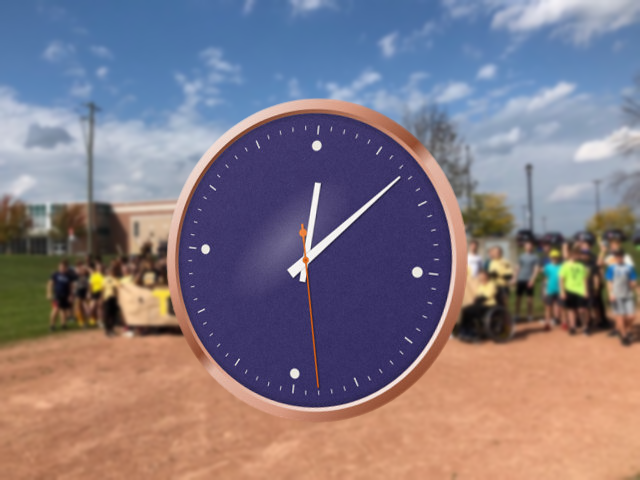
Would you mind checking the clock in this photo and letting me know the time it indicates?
12:07:28
